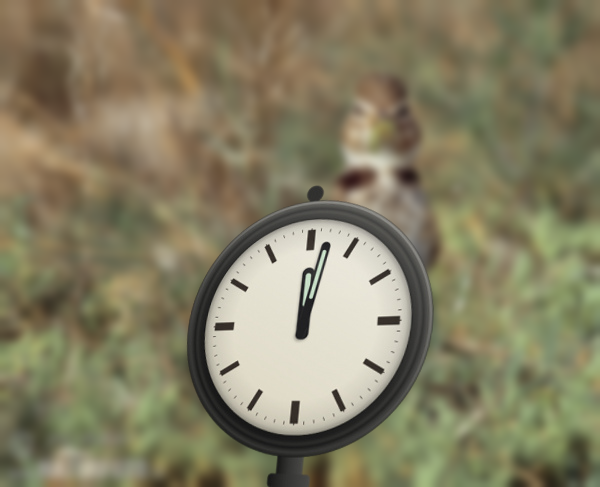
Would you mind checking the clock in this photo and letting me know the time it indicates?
12:02
